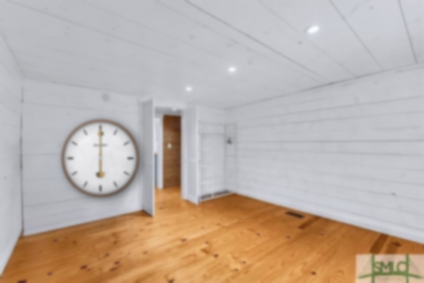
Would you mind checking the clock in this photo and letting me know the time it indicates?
6:00
